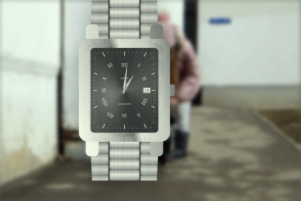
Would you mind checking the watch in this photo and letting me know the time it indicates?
1:01
